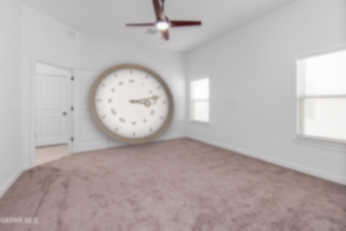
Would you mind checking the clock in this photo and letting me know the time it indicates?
3:13
